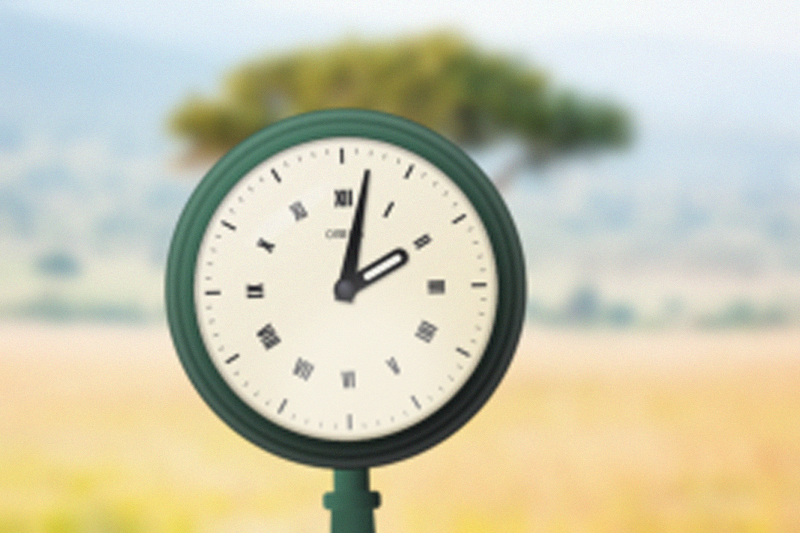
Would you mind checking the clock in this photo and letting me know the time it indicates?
2:02
